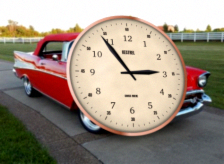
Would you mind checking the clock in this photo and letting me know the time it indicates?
2:54
